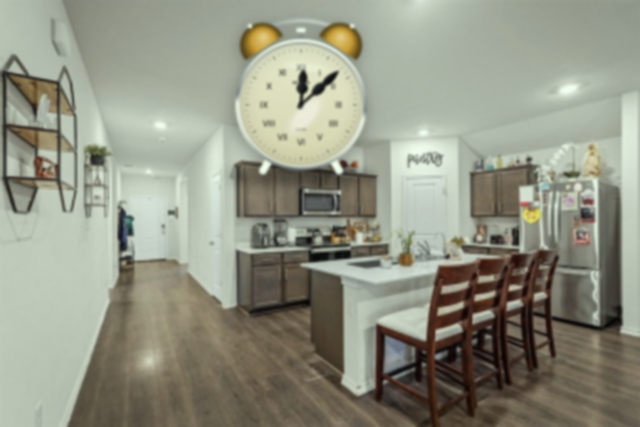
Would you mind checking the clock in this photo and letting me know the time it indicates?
12:08
